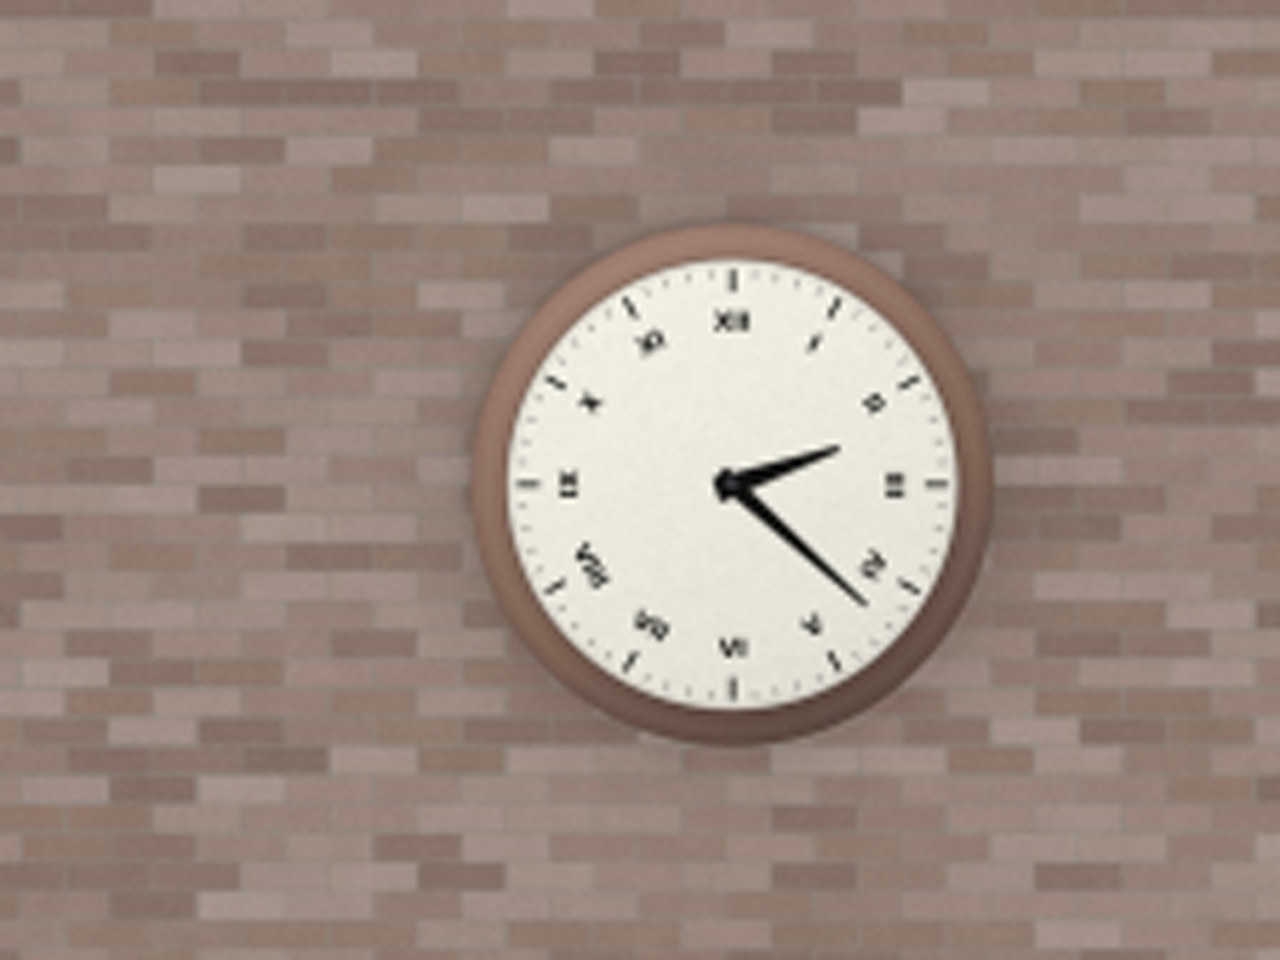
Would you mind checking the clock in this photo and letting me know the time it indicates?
2:22
